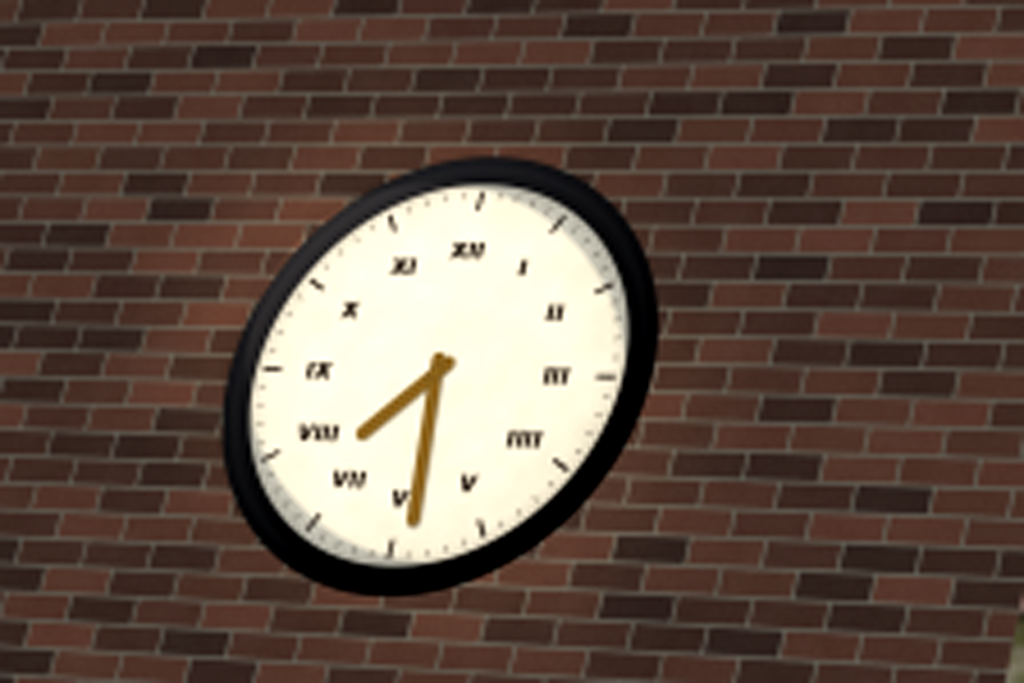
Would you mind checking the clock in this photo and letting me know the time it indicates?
7:29
